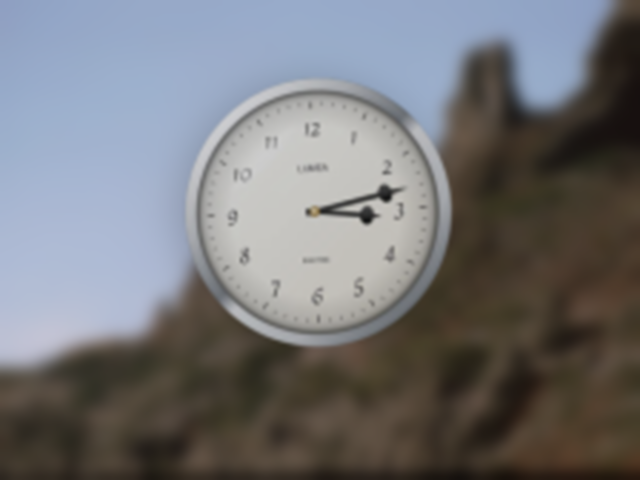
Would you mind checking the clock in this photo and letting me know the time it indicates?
3:13
